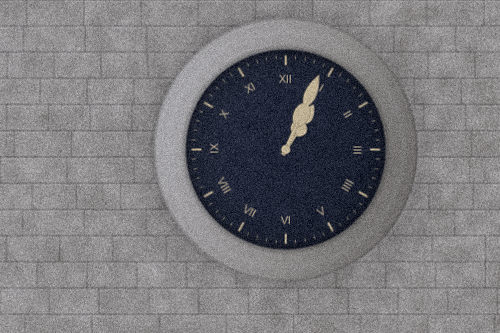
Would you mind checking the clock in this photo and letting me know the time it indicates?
1:04
